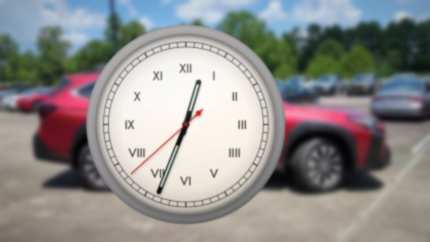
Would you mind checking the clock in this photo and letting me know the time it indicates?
12:33:38
